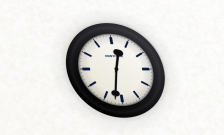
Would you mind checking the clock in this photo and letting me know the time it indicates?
12:32
